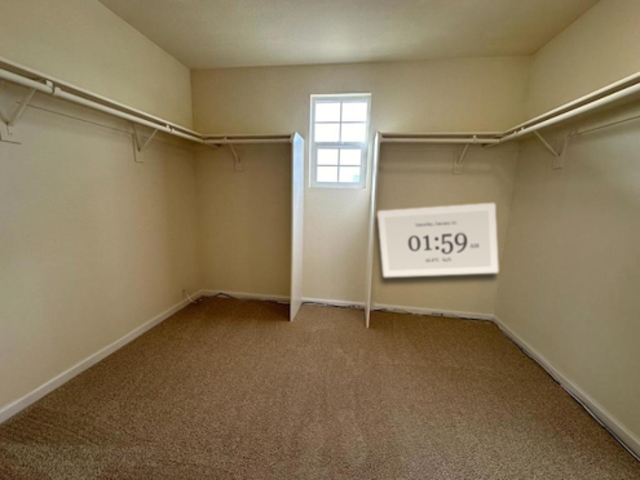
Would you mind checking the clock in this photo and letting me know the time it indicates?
1:59
